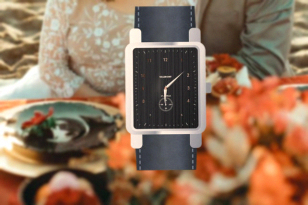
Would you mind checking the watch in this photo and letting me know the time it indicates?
6:08
